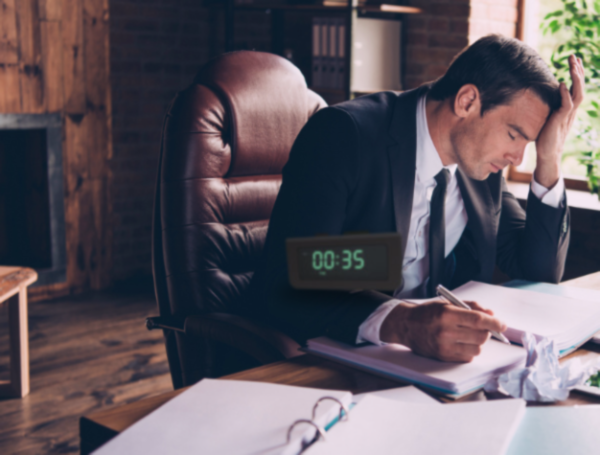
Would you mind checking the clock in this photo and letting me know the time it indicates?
0:35
